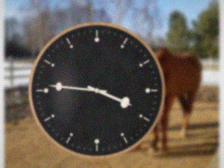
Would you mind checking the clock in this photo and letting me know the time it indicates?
3:46
